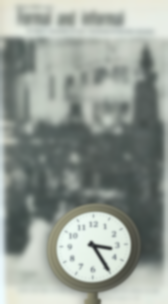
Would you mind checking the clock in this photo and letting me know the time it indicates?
3:25
